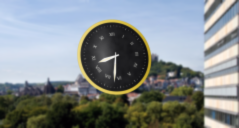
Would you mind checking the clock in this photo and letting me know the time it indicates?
8:32
